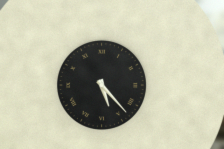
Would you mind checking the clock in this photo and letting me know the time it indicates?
5:23
